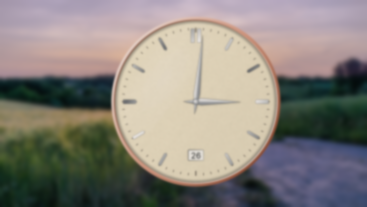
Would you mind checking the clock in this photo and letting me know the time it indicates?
3:01
